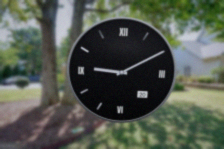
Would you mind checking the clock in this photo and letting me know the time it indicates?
9:10
